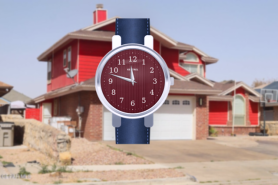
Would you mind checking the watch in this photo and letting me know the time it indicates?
11:48
